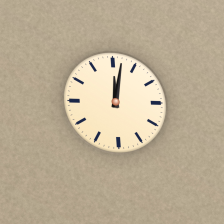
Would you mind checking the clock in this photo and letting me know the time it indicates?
12:02
